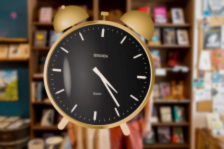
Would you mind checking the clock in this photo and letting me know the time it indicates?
4:24
